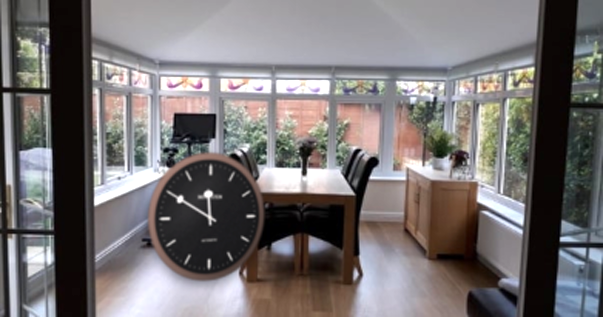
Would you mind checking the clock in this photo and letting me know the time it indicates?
11:50
